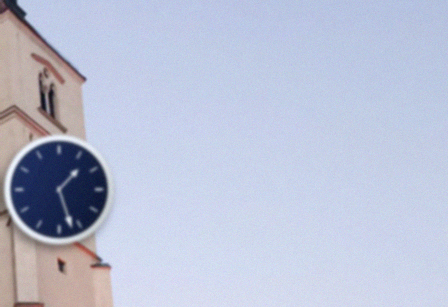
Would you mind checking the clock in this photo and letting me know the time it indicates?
1:27
